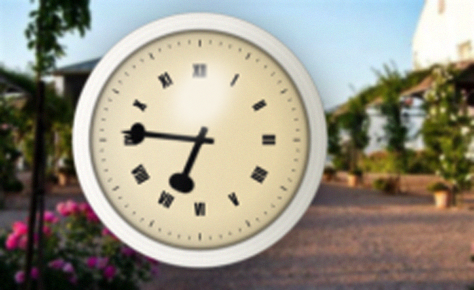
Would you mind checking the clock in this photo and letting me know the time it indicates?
6:46
